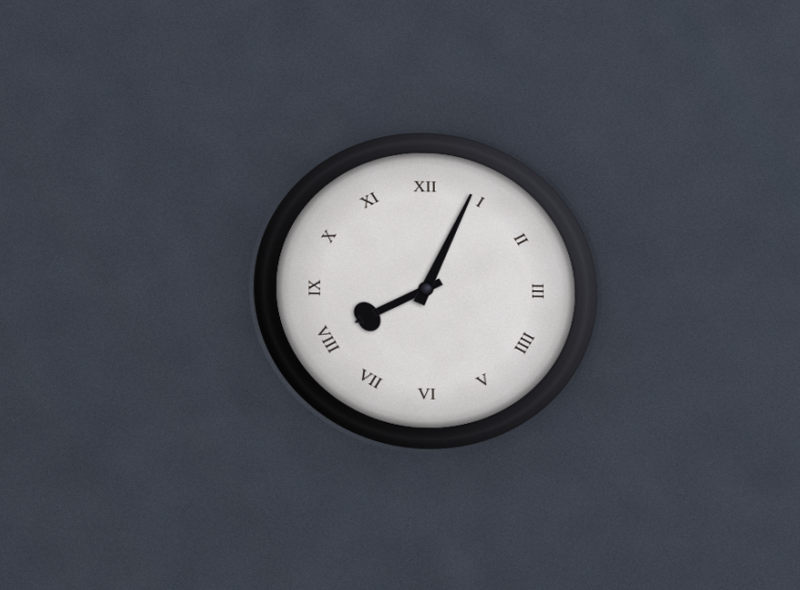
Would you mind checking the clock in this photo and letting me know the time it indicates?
8:04
